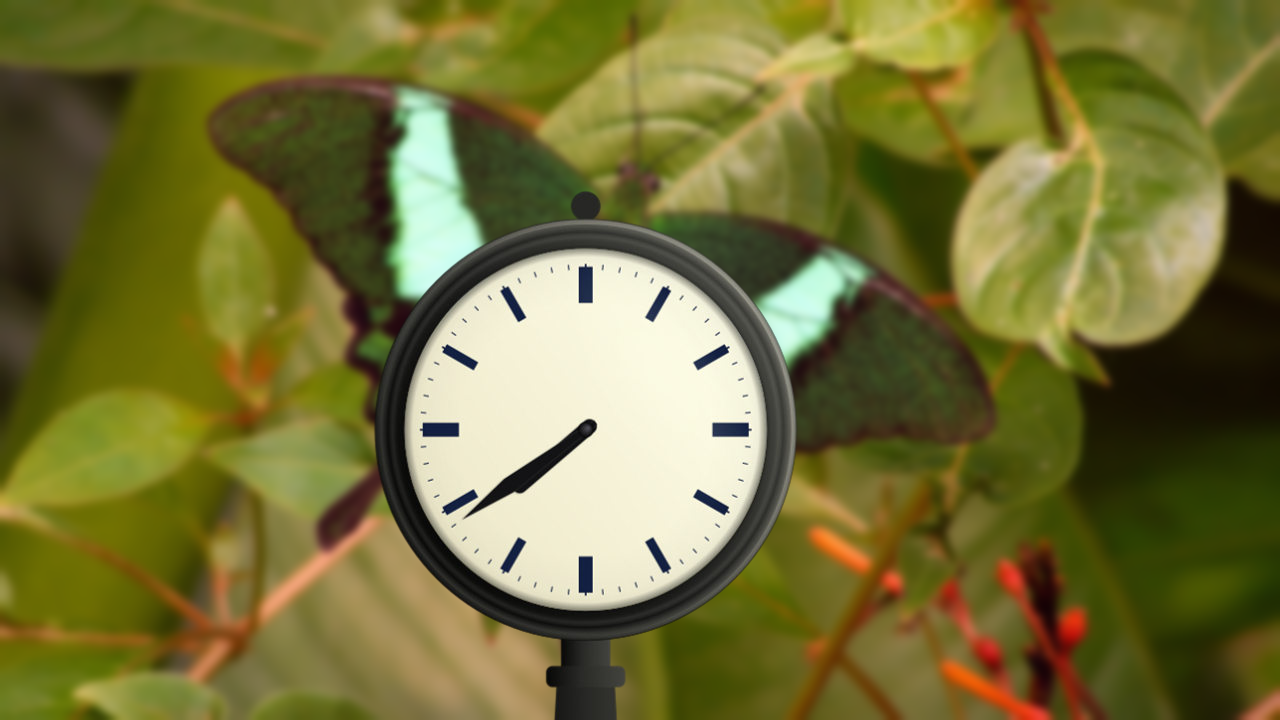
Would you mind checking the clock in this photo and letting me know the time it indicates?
7:39
